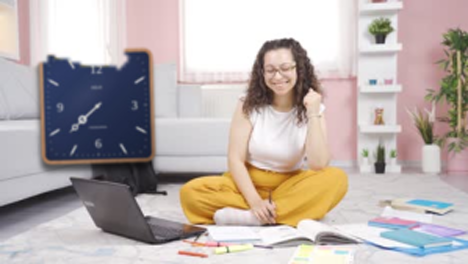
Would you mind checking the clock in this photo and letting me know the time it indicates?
7:38
